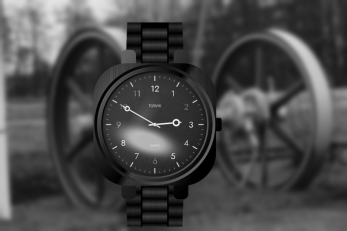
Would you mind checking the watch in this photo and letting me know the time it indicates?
2:50
